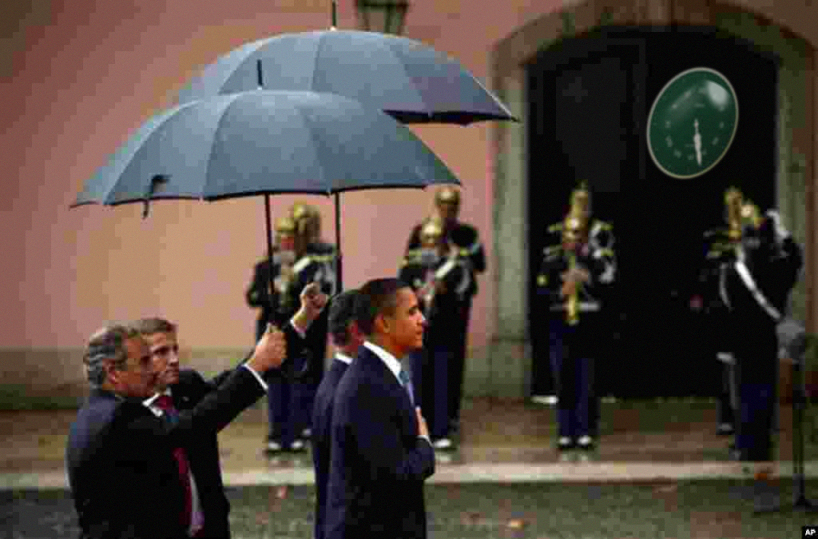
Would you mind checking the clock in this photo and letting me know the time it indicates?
5:27
